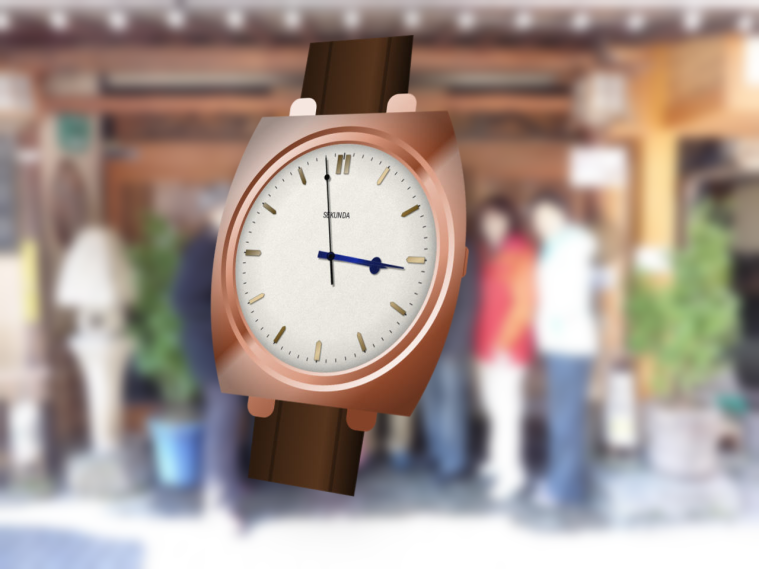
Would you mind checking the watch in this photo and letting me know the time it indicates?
3:15:58
